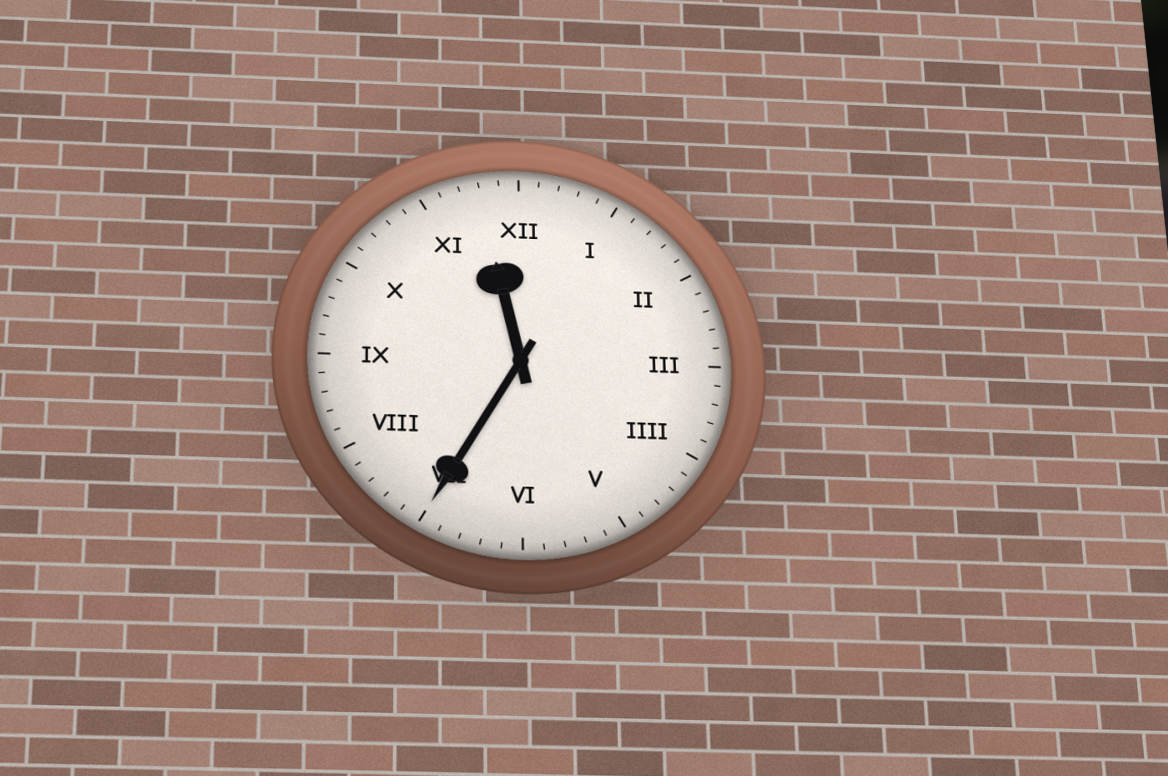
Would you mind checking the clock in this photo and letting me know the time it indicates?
11:35
